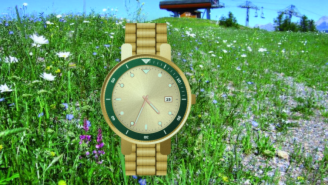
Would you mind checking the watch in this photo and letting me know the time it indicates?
4:34
